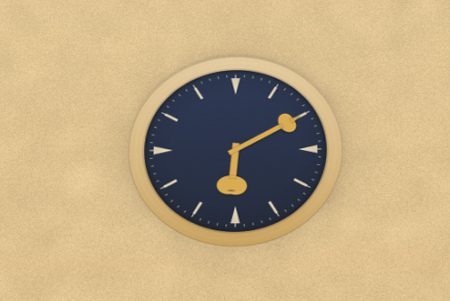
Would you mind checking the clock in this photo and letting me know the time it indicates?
6:10
